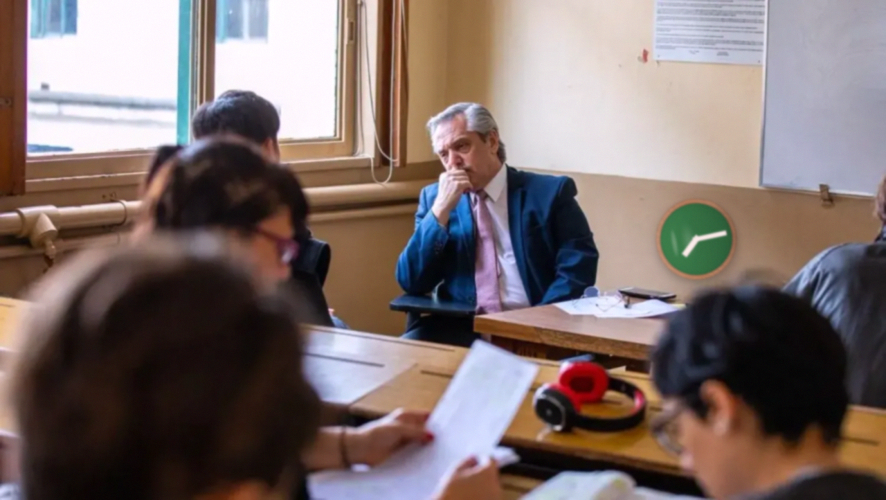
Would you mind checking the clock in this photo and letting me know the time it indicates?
7:13
